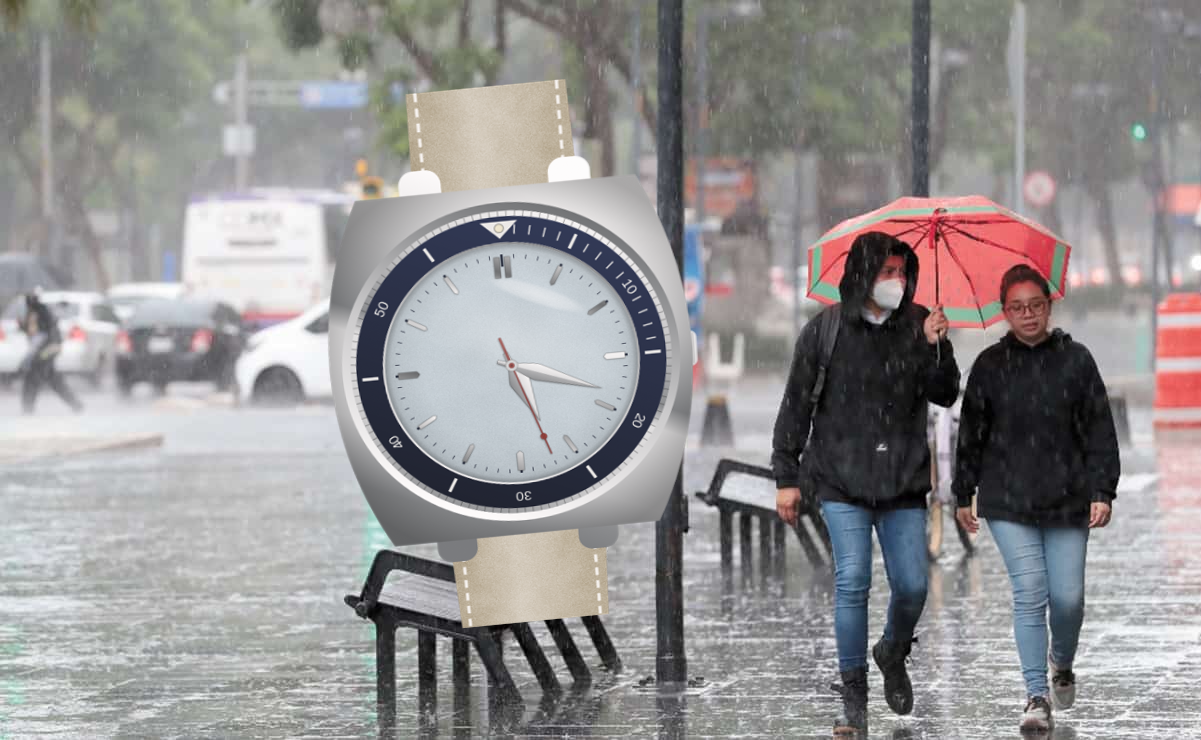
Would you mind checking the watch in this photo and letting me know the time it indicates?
5:18:27
